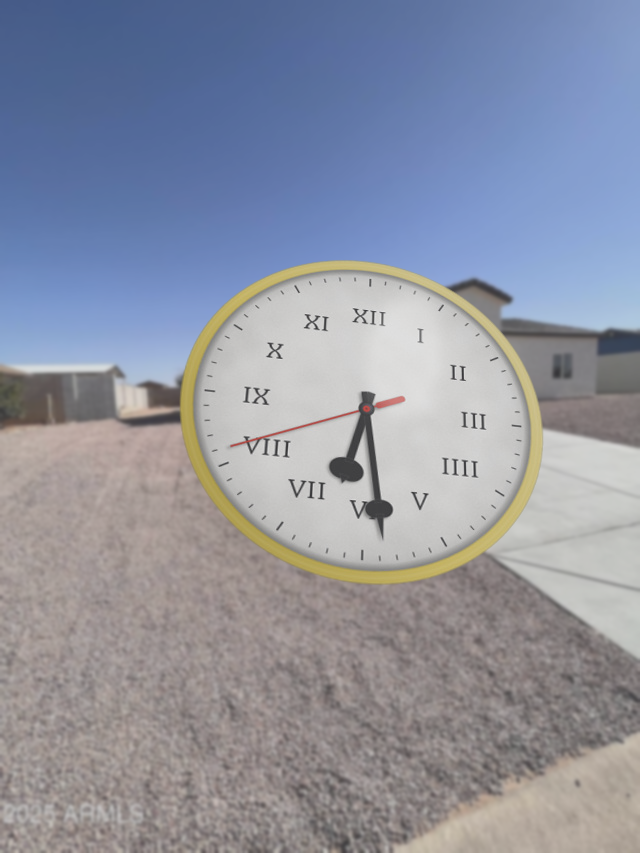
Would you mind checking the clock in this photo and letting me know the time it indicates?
6:28:41
